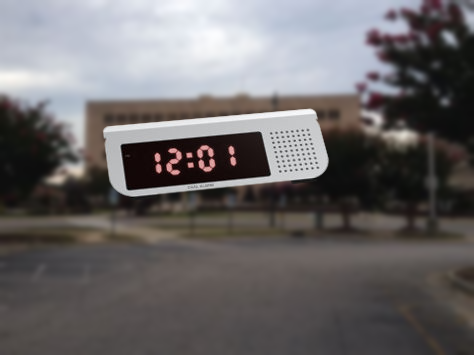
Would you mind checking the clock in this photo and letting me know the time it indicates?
12:01
